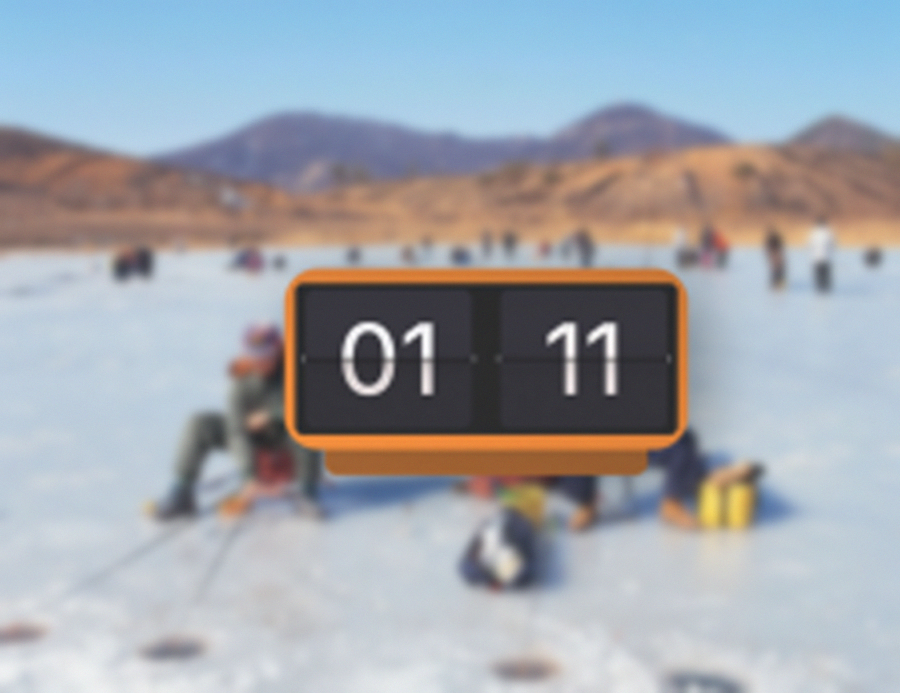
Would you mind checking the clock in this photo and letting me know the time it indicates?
1:11
